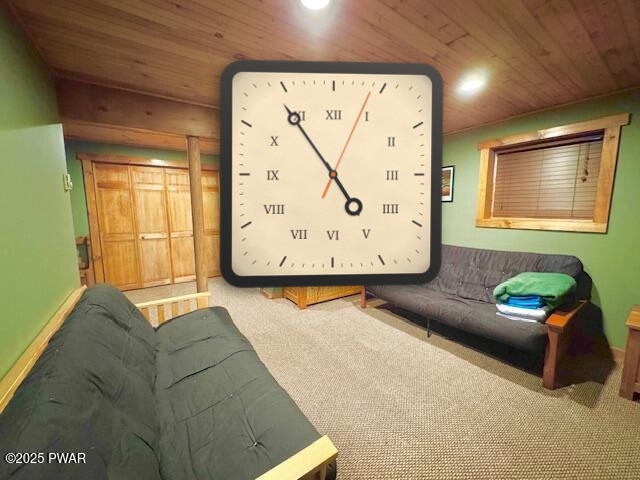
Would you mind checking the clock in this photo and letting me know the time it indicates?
4:54:04
